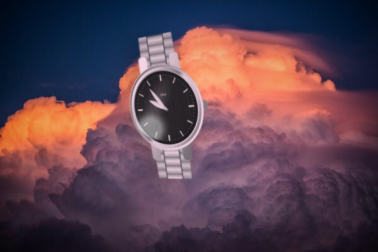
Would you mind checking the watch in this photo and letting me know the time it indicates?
9:54
